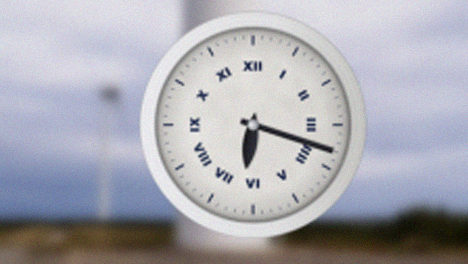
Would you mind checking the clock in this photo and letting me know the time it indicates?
6:18
